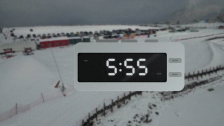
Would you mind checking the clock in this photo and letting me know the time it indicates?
5:55
